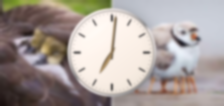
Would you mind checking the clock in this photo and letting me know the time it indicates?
7:01
